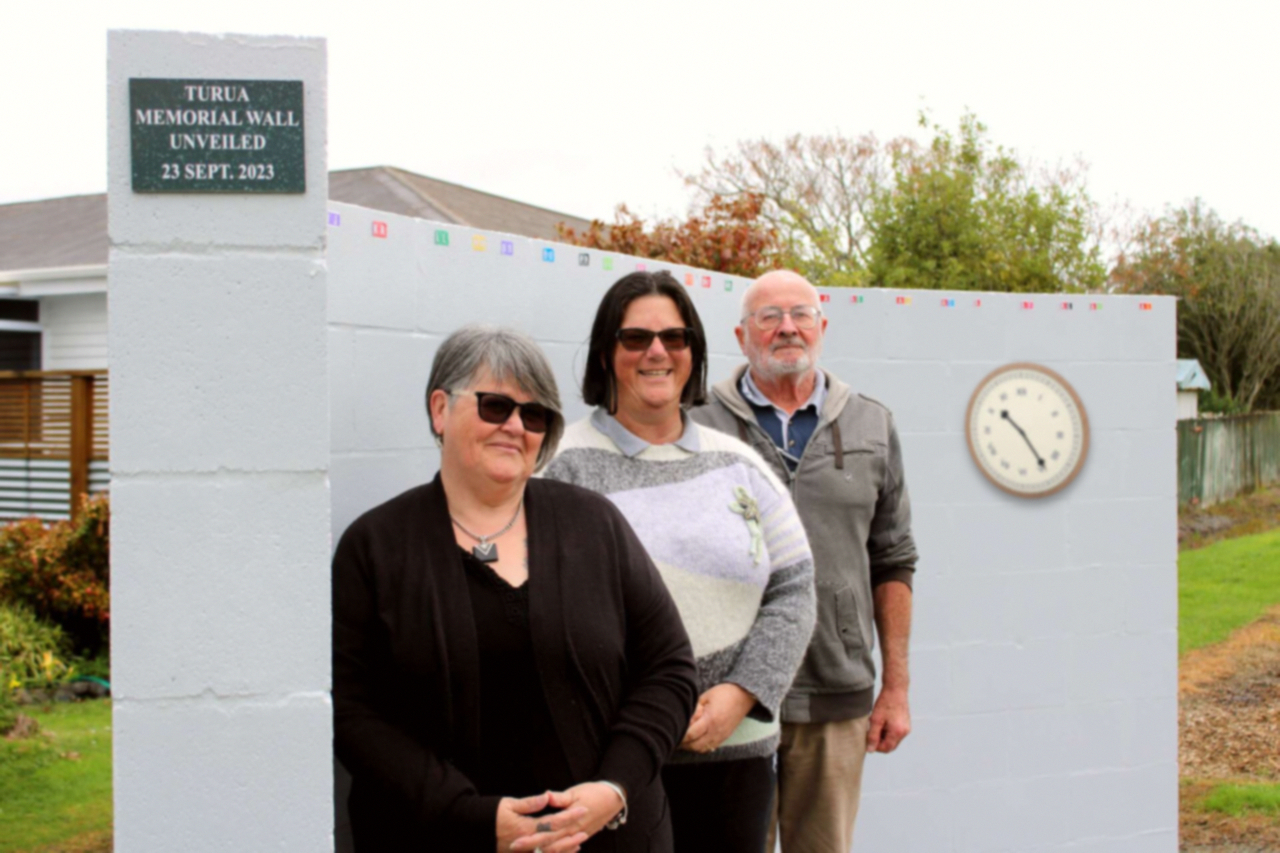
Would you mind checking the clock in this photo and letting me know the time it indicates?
10:24
